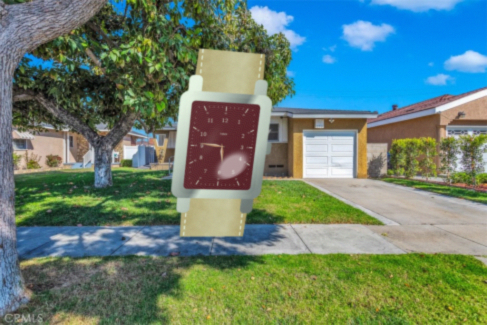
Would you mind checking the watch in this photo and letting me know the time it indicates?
5:46
